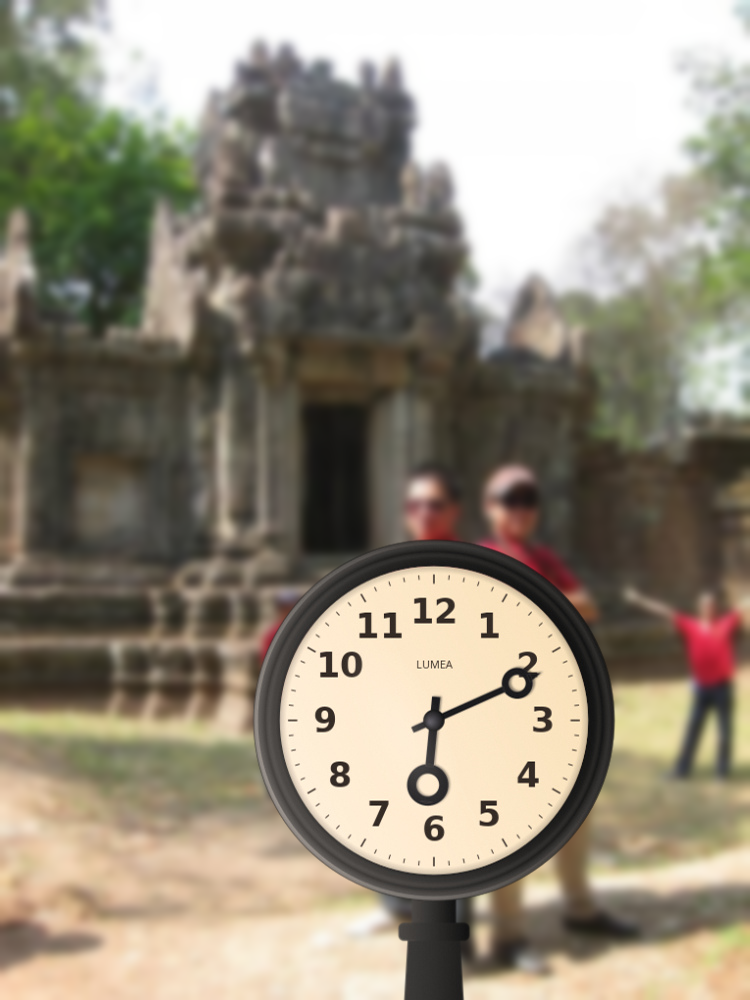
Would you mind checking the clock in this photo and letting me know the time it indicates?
6:11
